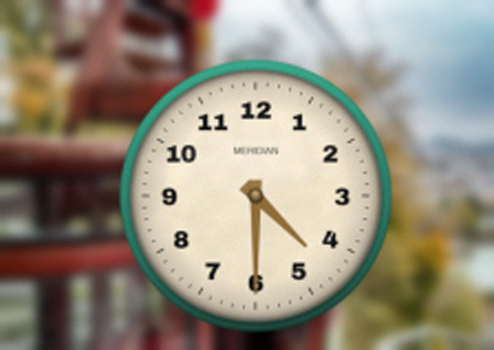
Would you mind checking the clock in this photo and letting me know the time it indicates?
4:30
